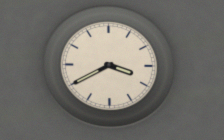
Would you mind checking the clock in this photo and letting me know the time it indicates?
3:40
